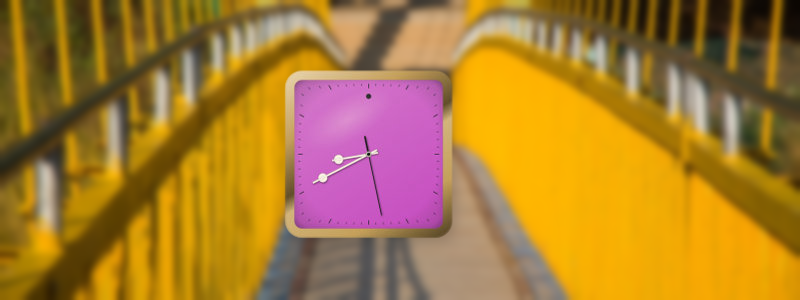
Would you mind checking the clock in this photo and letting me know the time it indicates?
8:40:28
